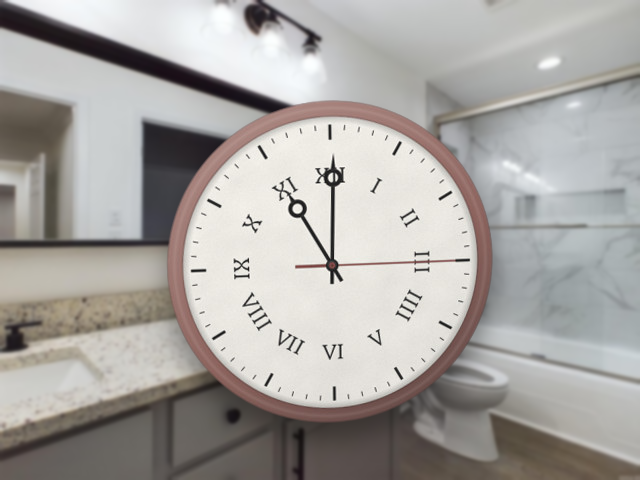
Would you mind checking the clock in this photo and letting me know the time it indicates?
11:00:15
